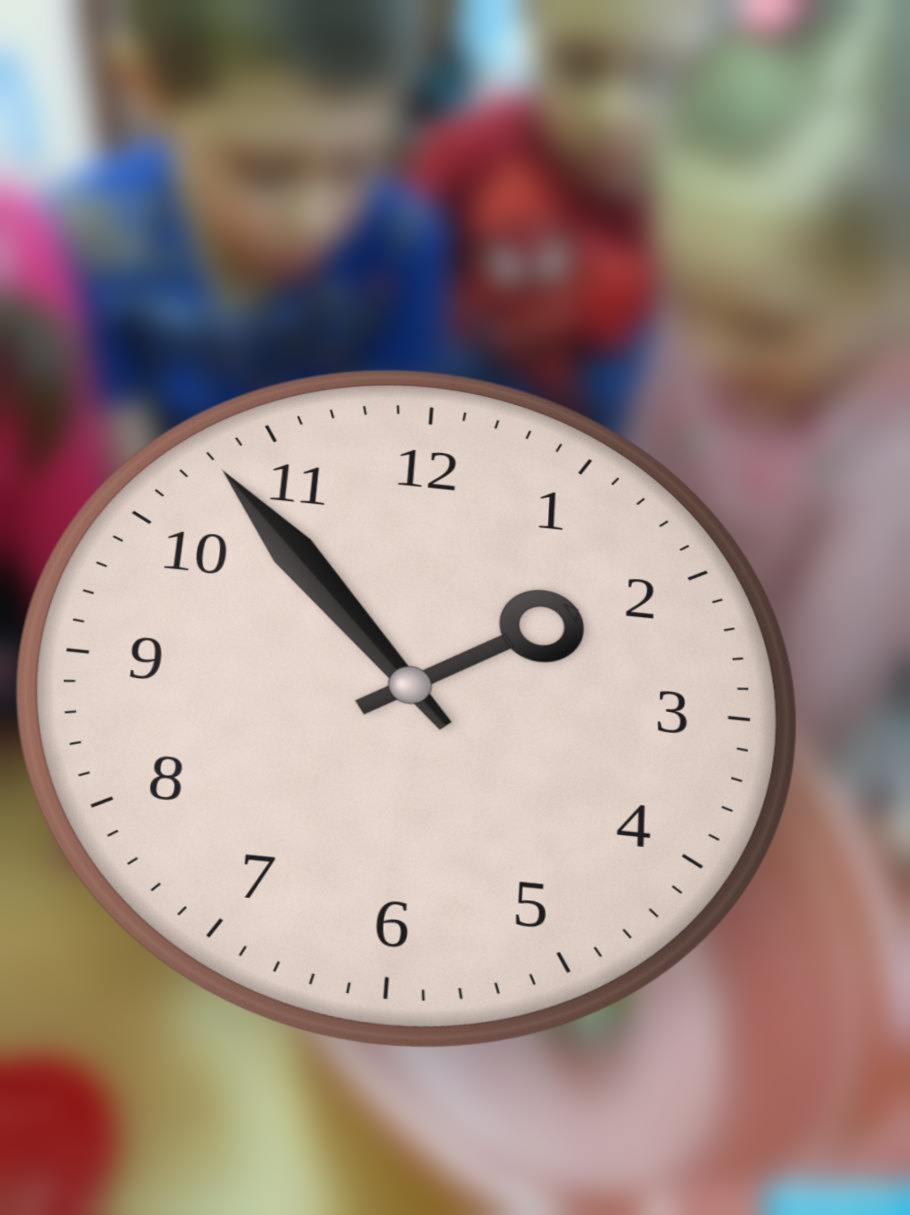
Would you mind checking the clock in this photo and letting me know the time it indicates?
1:53
